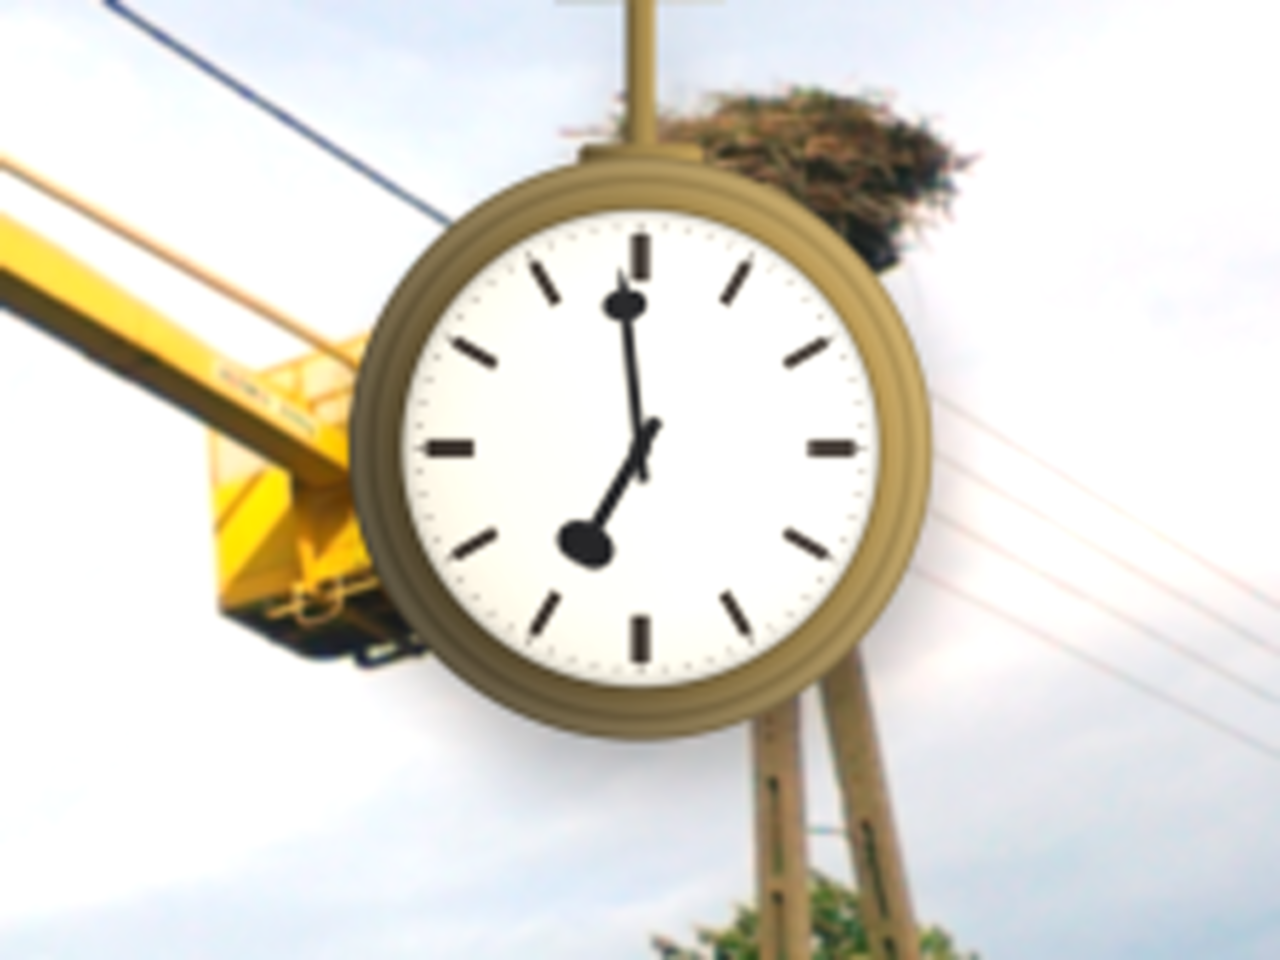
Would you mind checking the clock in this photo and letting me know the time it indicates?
6:59
